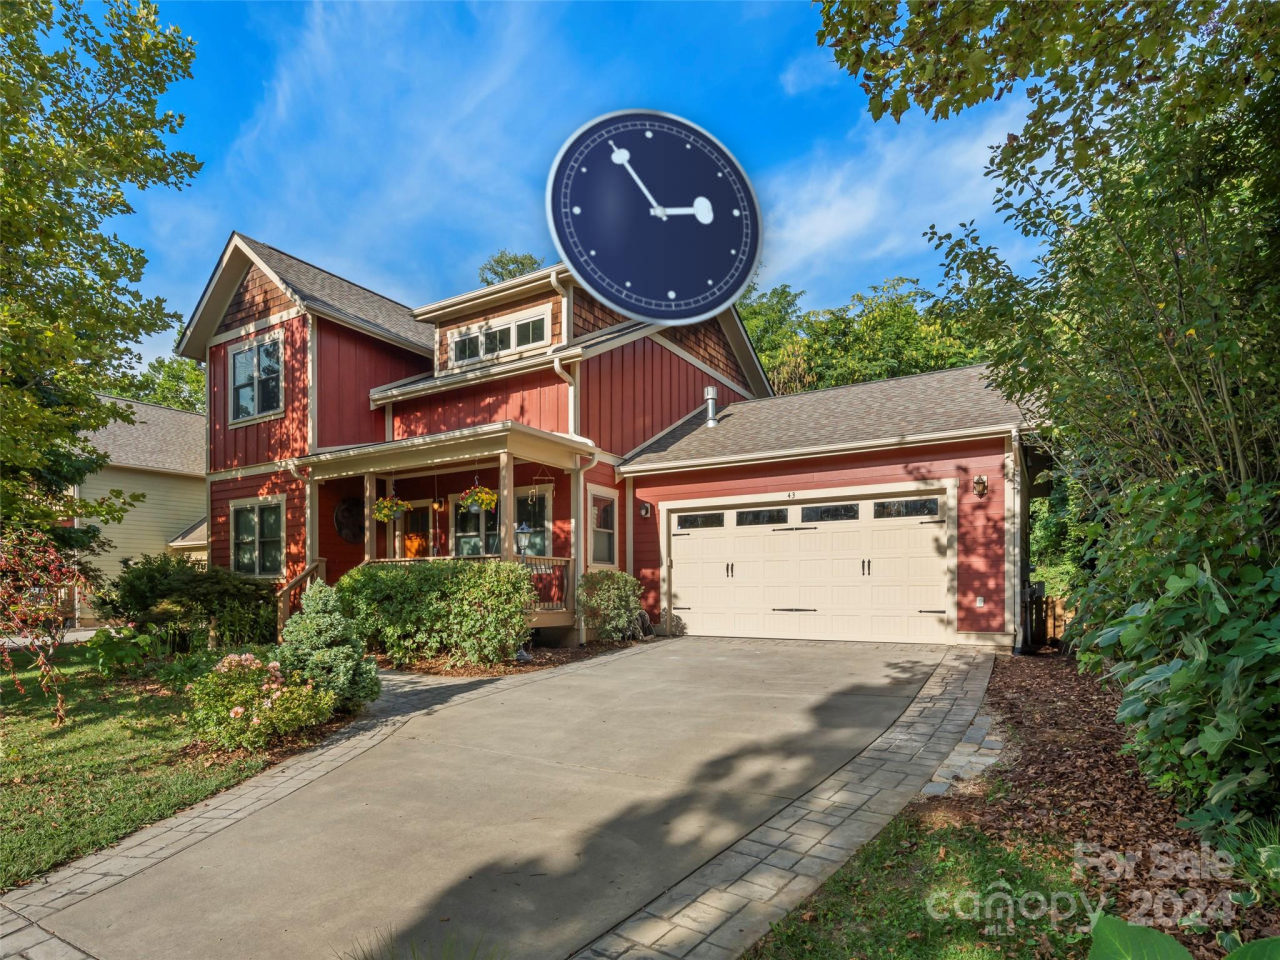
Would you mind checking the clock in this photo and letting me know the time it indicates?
2:55
